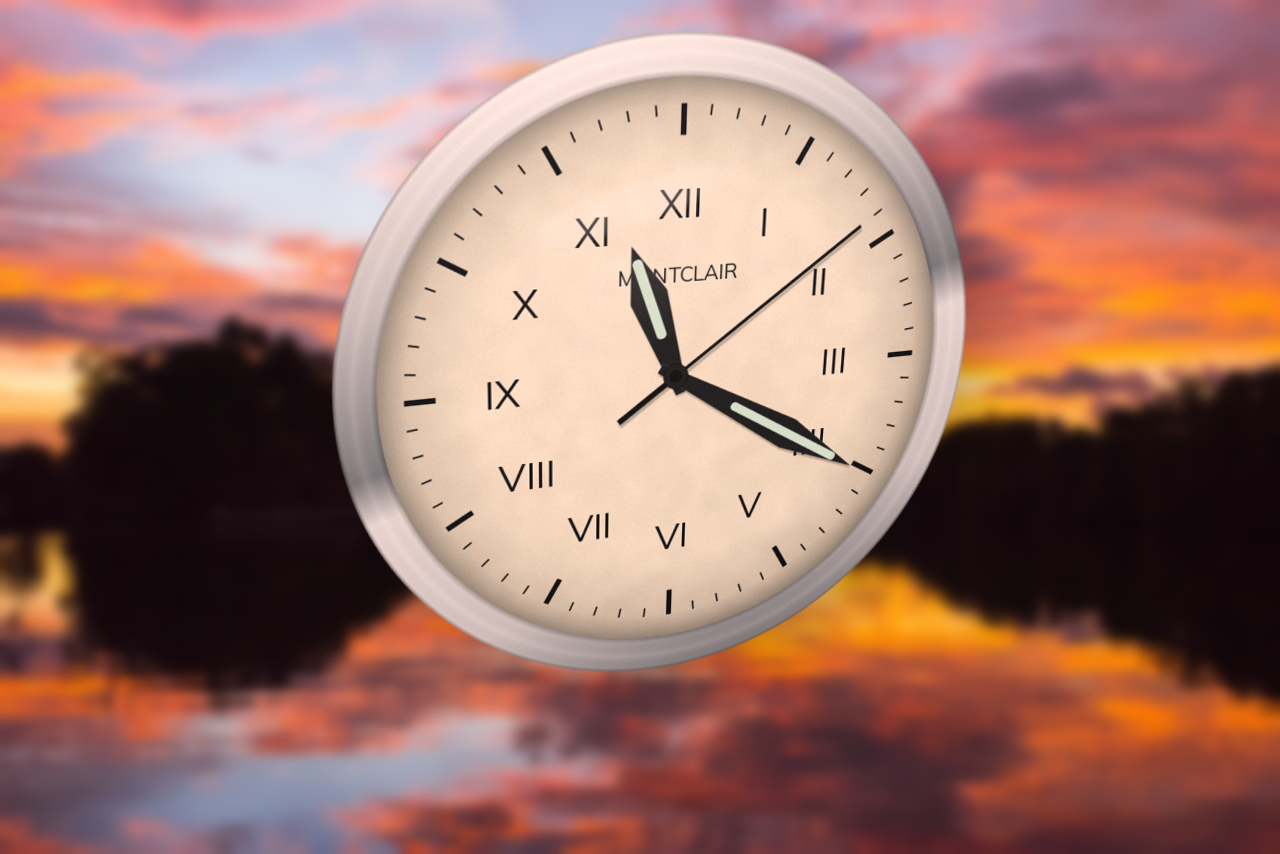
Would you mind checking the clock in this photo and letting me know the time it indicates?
11:20:09
